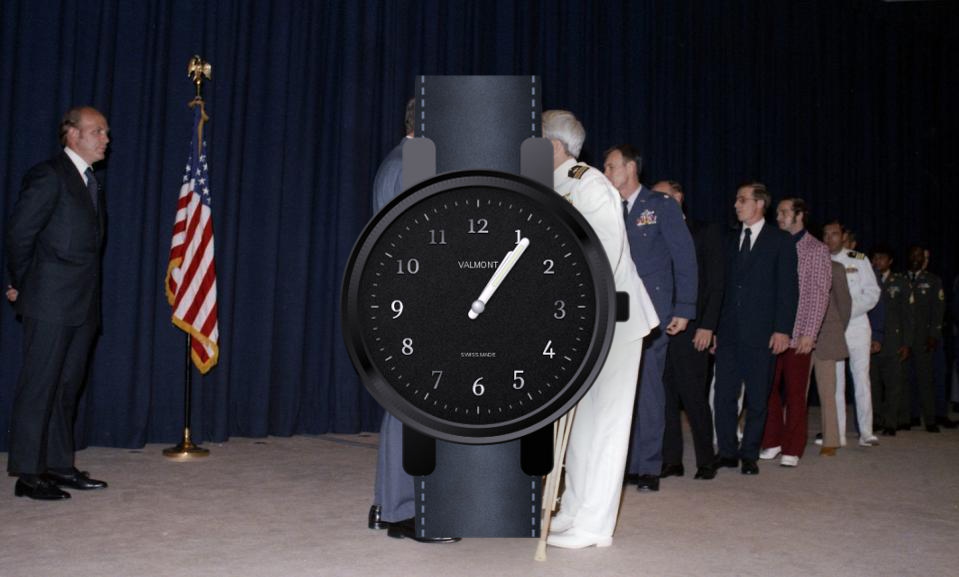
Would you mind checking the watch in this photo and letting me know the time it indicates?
1:06
